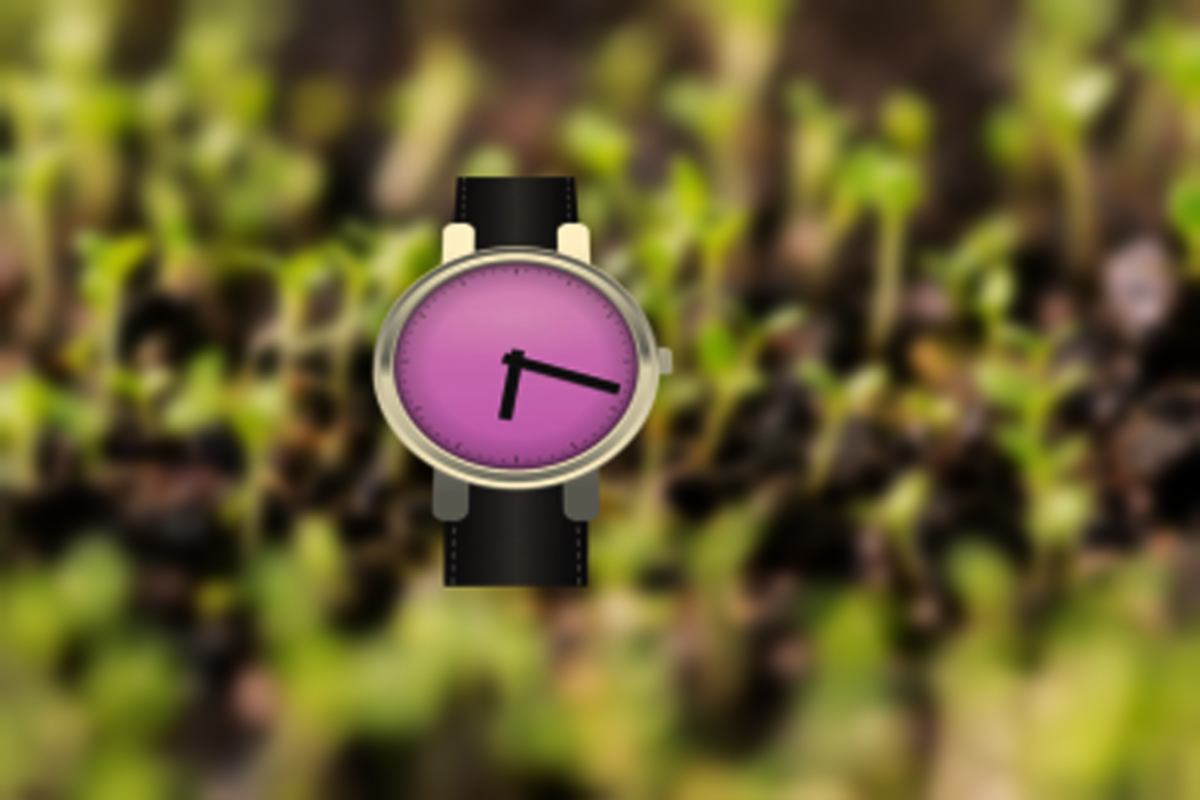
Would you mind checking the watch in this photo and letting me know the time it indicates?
6:18
